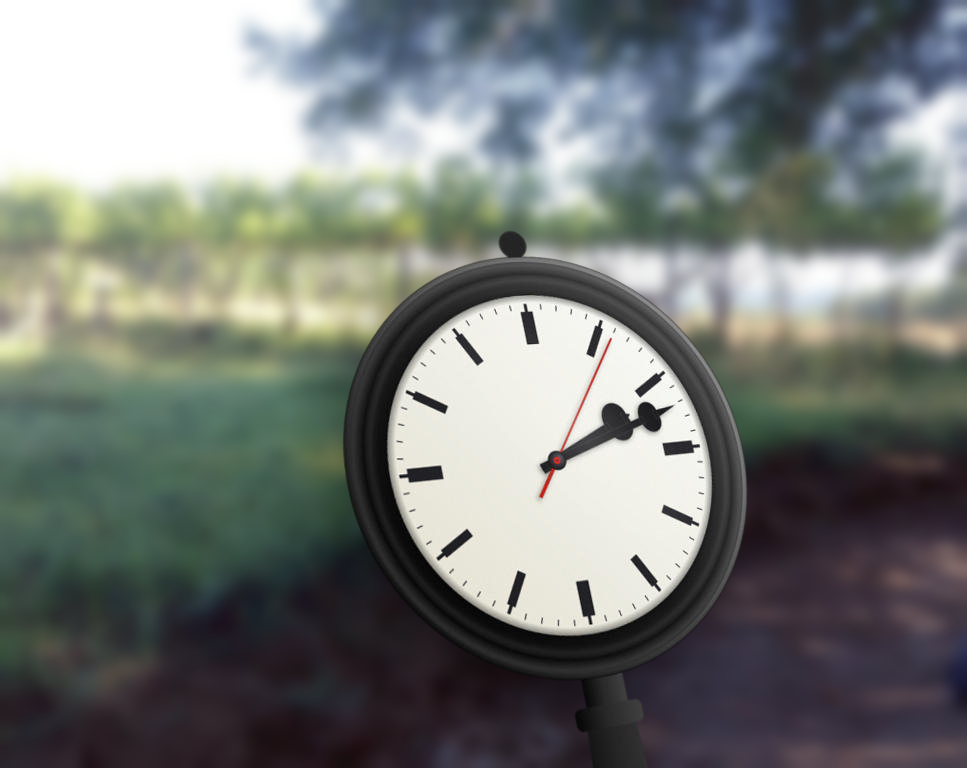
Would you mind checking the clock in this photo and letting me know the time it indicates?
2:12:06
